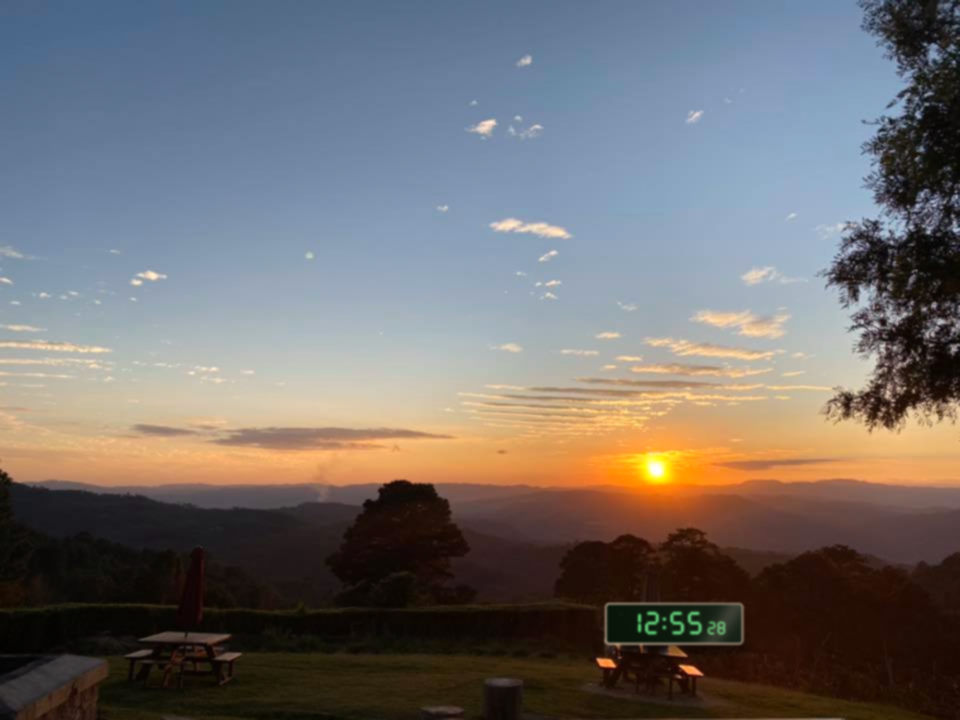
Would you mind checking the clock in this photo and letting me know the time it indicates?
12:55:28
